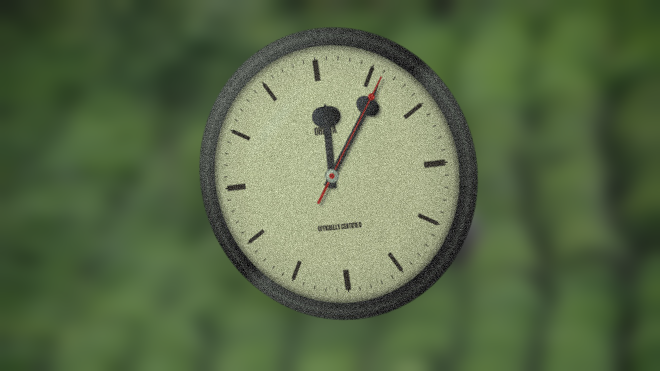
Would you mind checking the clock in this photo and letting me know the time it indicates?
12:06:06
